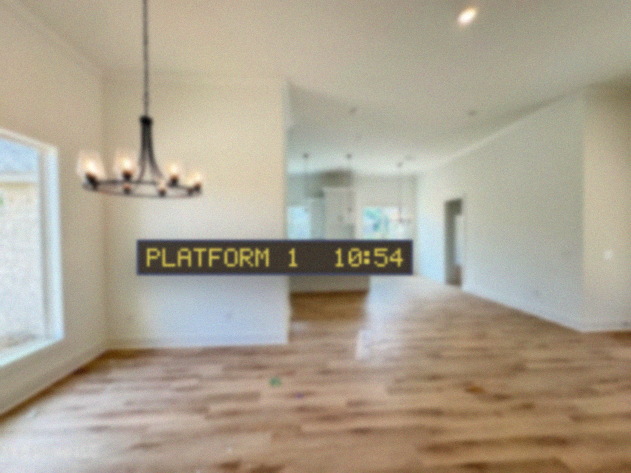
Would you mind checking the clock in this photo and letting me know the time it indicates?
10:54
